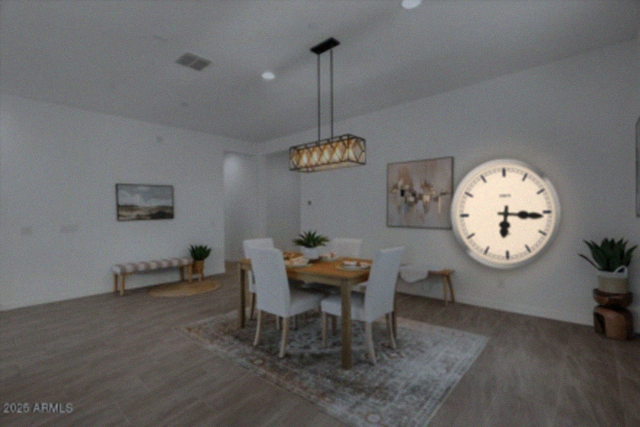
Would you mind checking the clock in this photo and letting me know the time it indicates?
6:16
